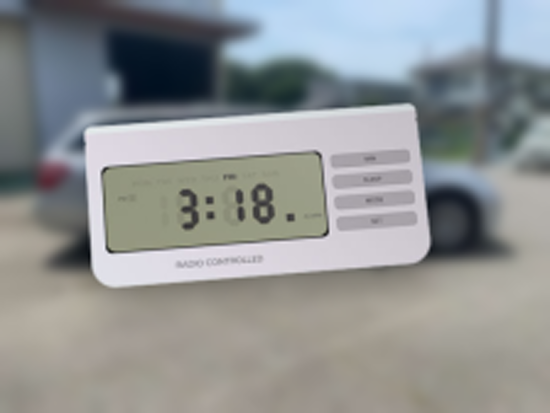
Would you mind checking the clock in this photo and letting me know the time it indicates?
3:18
